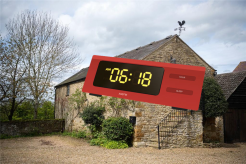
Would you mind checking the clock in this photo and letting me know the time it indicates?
6:18
